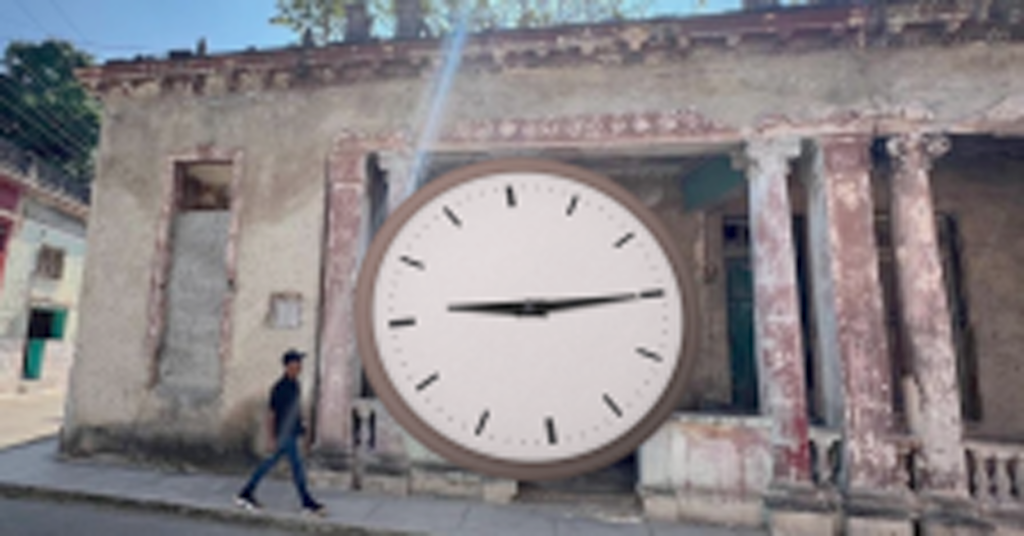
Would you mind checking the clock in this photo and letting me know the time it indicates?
9:15
